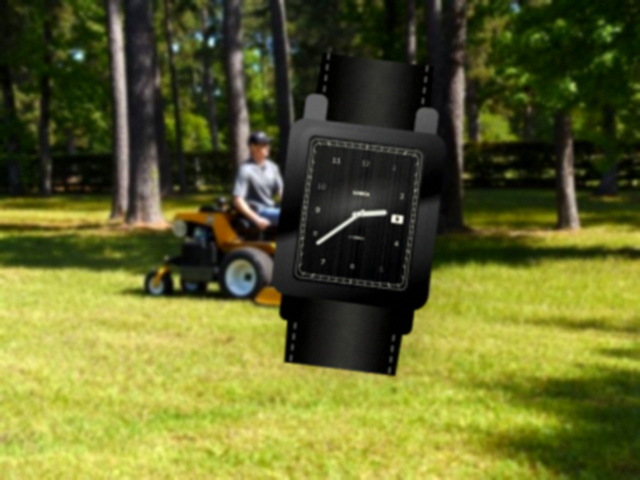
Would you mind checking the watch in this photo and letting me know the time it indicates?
2:38
